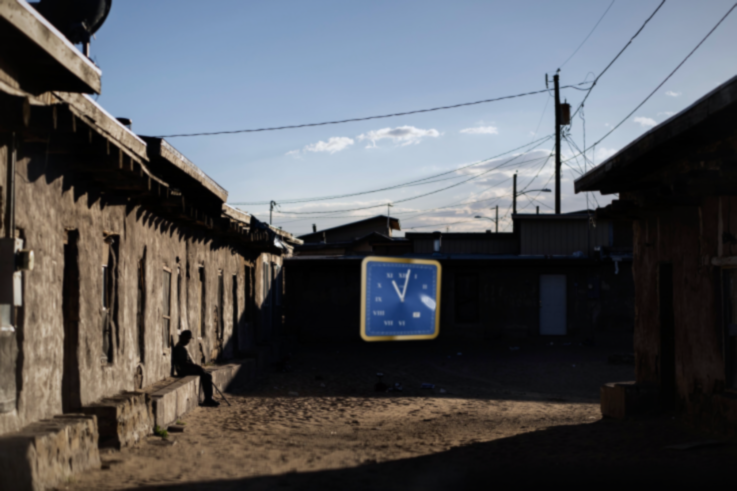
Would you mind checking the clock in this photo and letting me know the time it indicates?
11:02
